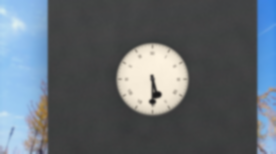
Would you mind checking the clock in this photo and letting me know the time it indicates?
5:30
